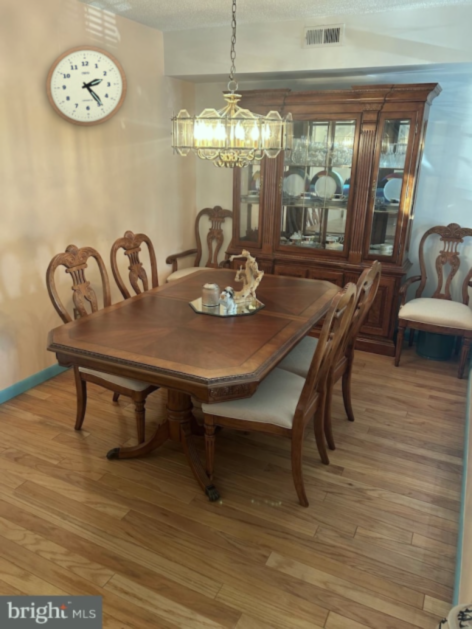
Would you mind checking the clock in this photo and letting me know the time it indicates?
2:24
